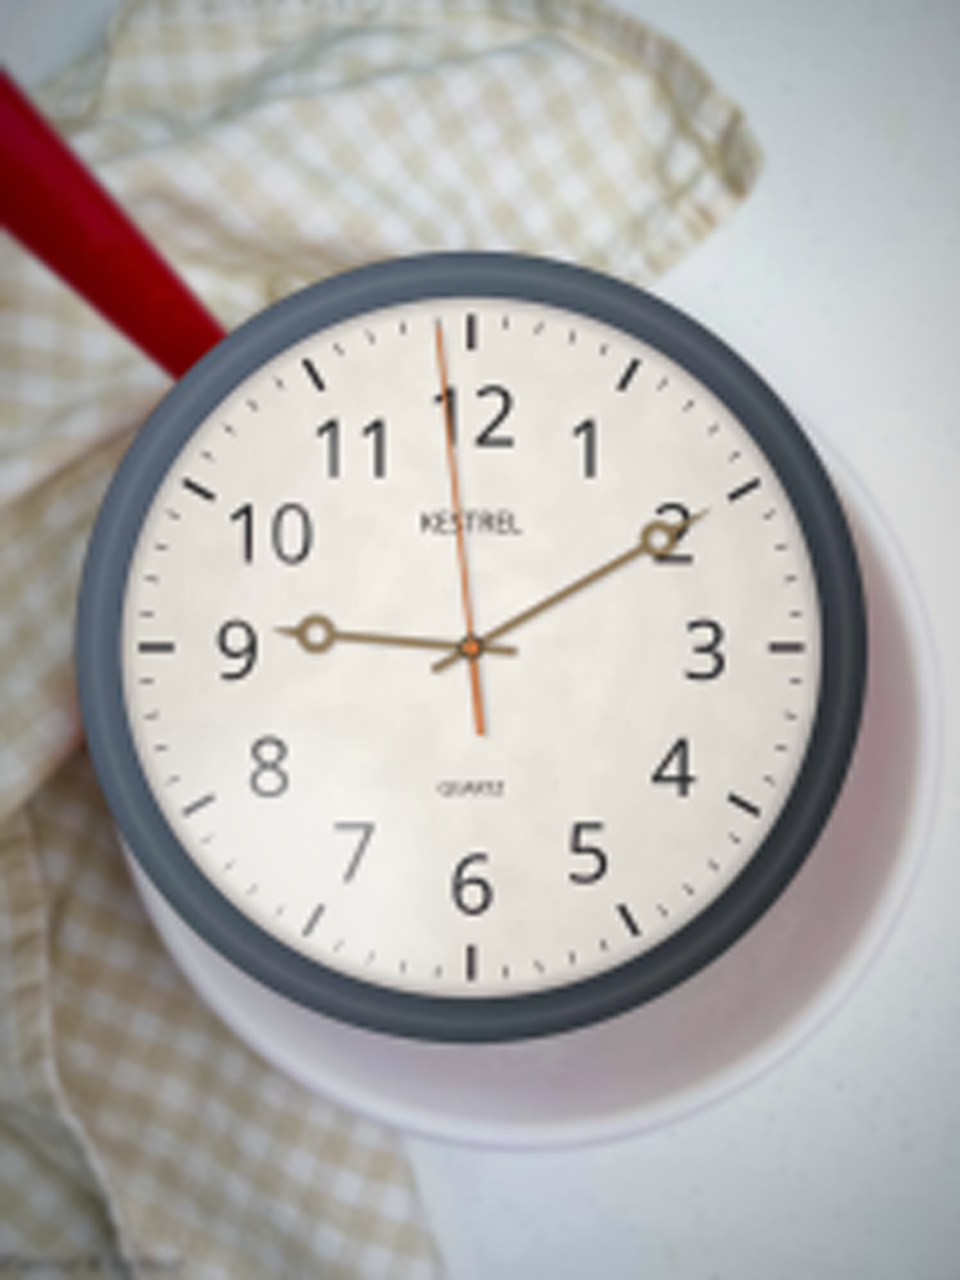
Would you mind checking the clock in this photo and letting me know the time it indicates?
9:09:59
